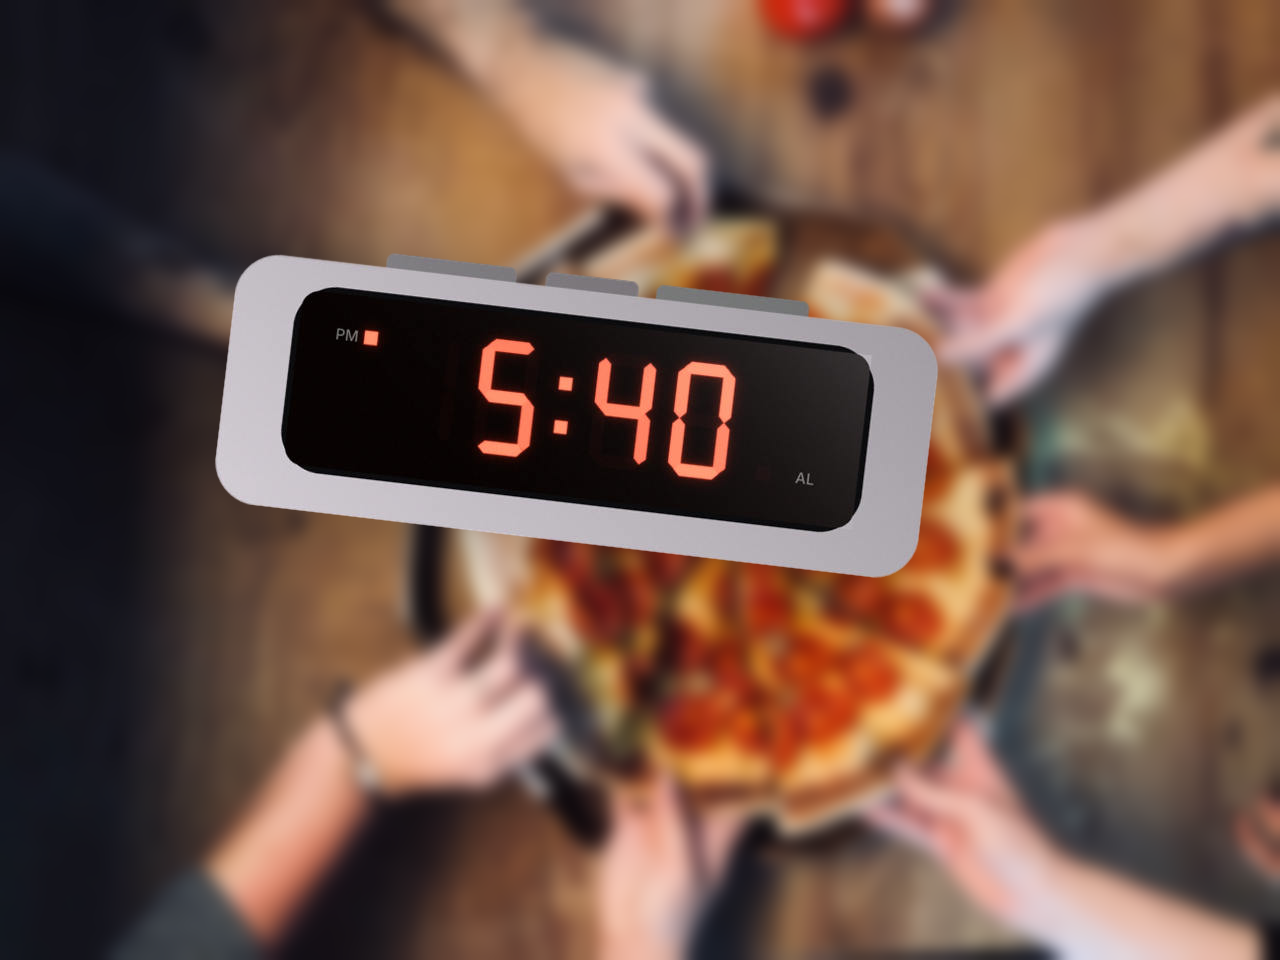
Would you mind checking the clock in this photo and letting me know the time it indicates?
5:40
